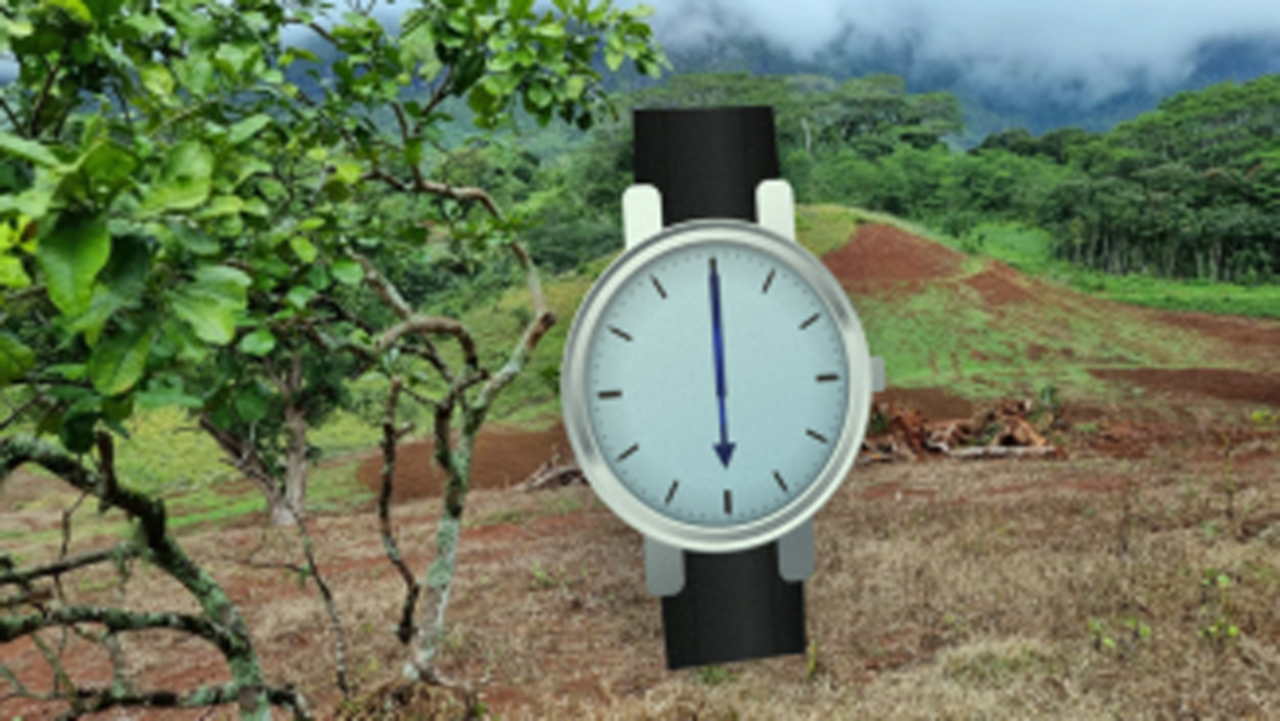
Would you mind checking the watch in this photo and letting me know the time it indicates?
6:00
